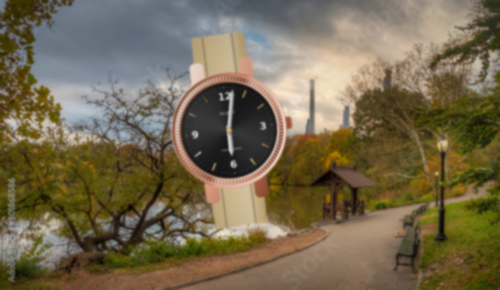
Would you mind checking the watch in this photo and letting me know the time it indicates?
6:02
